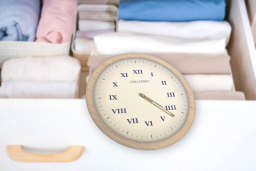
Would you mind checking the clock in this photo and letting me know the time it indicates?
4:22
